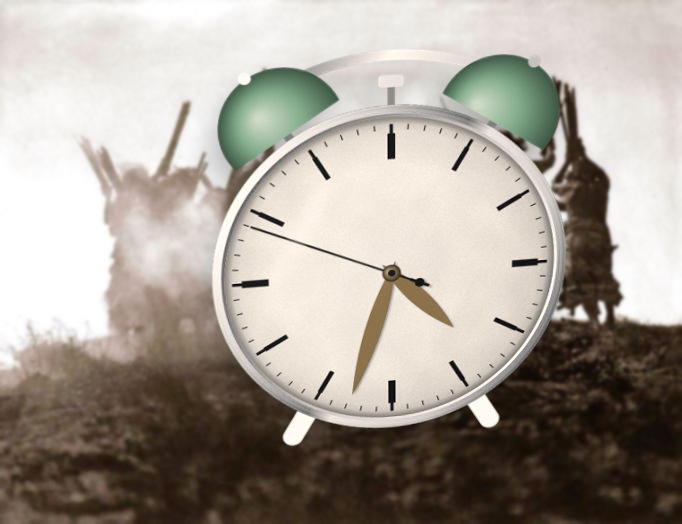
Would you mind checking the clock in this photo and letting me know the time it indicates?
4:32:49
